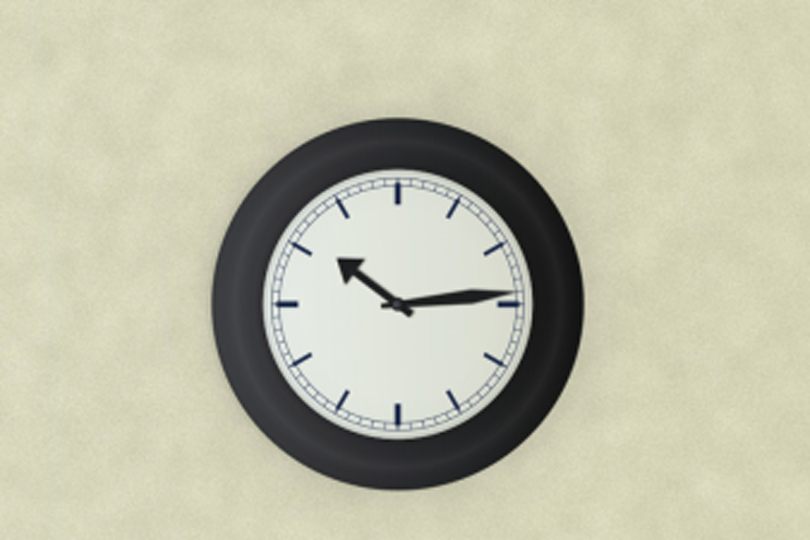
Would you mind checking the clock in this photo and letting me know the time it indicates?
10:14
